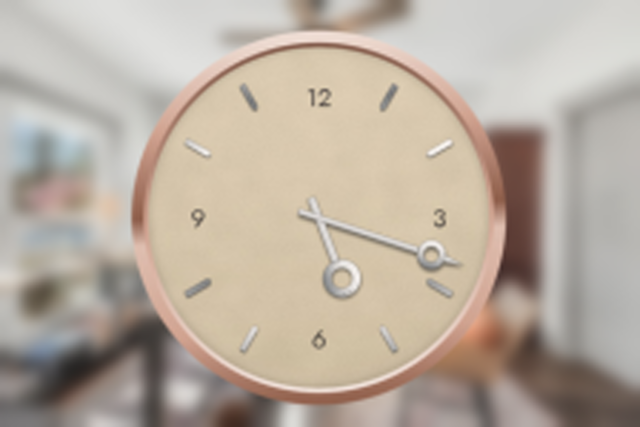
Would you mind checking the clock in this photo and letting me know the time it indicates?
5:18
